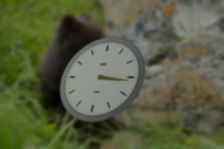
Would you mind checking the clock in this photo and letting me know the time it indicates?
3:16
